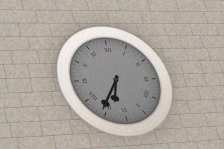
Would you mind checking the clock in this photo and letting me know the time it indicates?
6:36
